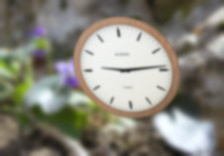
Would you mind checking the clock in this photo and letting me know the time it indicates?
9:14
